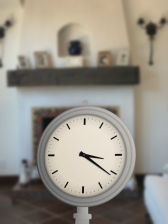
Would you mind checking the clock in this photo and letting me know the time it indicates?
3:21
